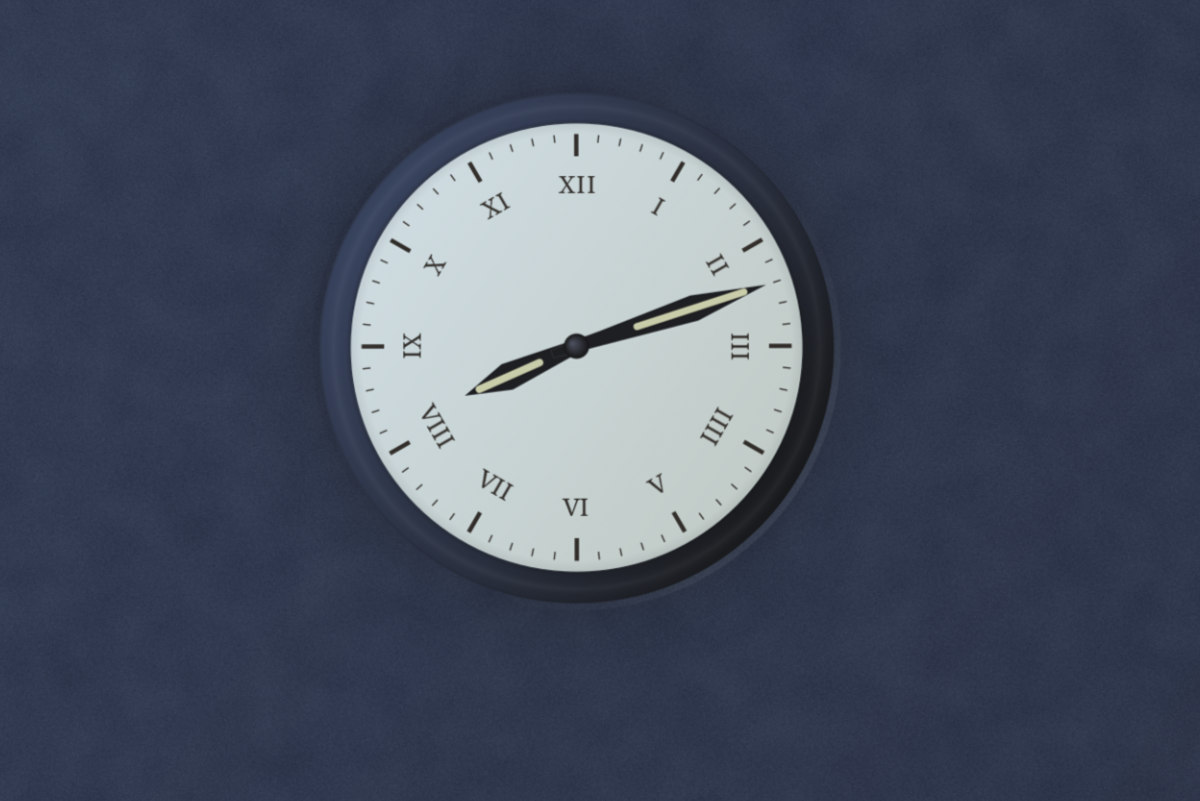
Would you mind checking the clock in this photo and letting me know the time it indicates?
8:12
